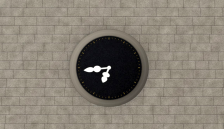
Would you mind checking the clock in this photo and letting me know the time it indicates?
6:44
